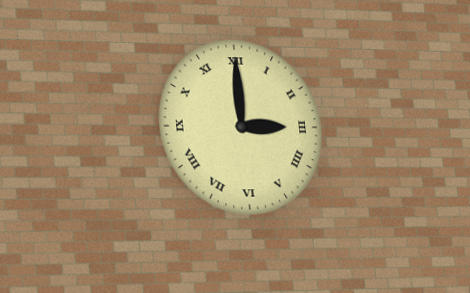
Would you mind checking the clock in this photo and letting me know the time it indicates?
3:00
